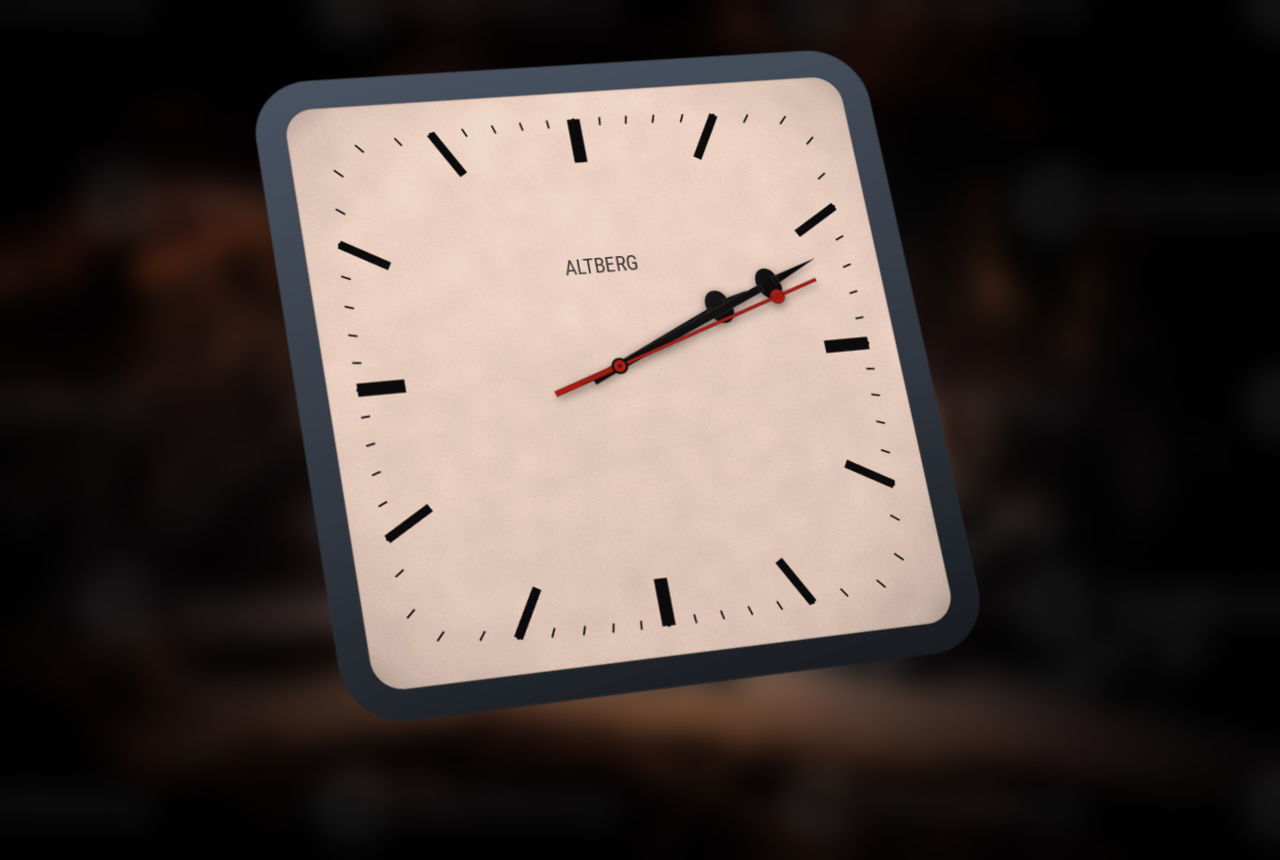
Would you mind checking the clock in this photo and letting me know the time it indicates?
2:11:12
